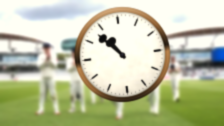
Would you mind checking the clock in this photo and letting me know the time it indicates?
10:53
